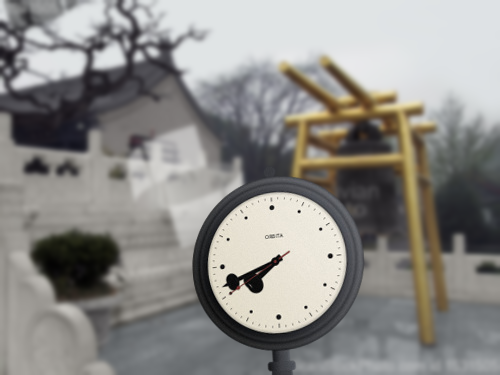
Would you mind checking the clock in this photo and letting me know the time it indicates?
7:41:40
